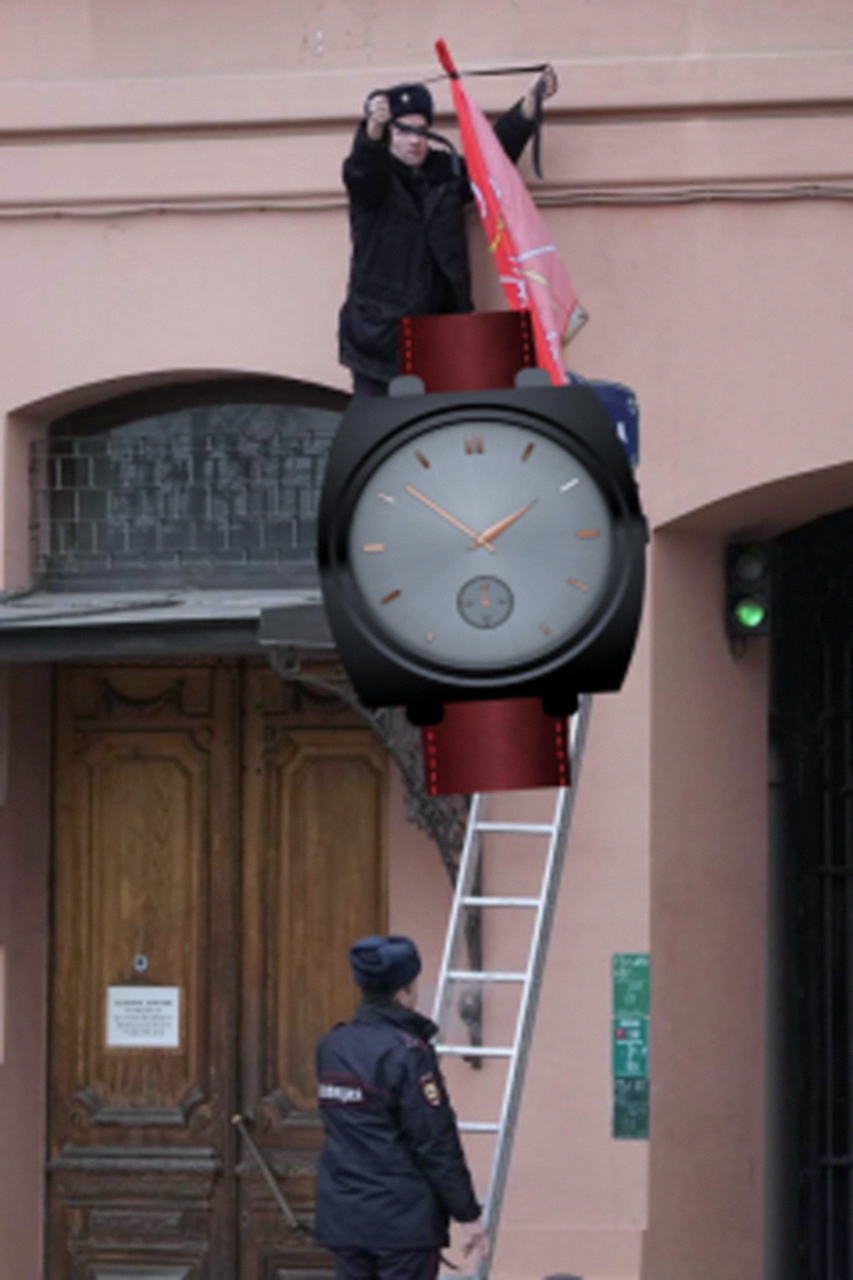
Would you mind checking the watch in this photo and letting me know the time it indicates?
1:52
